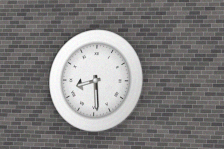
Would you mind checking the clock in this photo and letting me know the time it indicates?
8:29
